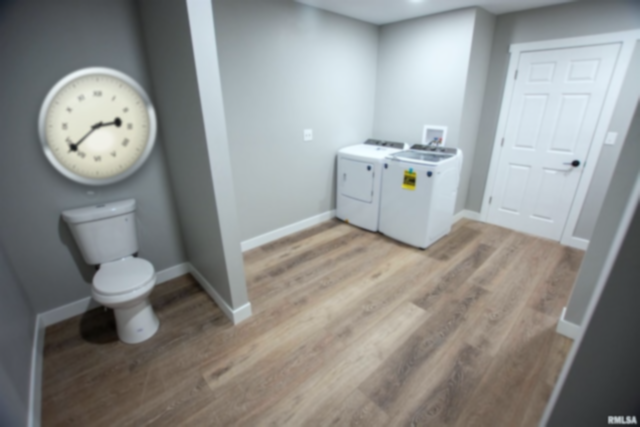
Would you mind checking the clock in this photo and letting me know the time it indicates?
2:38
